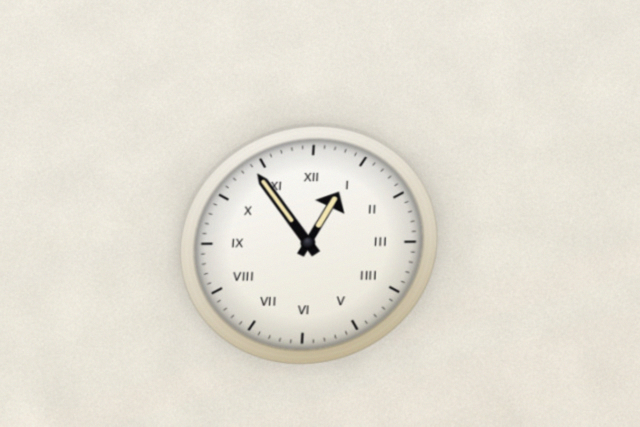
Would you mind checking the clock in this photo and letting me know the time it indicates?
12:54
